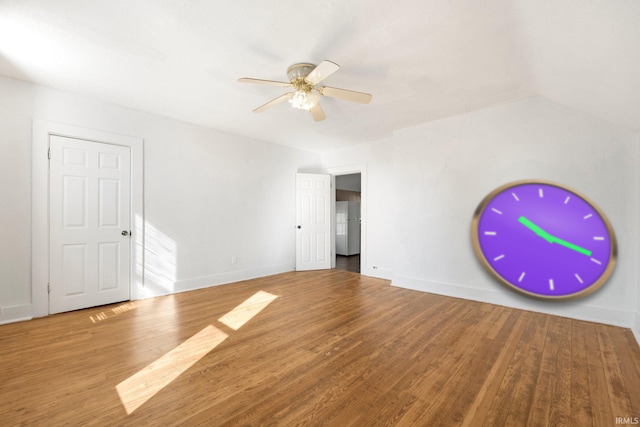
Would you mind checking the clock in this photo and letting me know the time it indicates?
10:19
